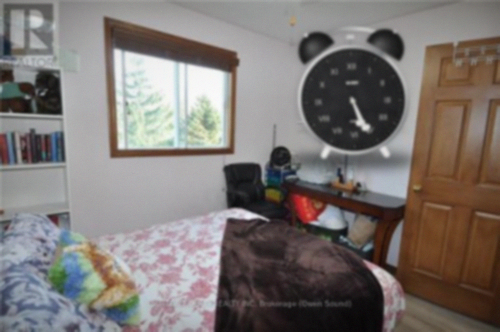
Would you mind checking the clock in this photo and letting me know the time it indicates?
5:26
